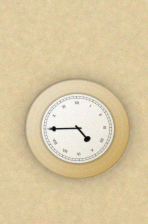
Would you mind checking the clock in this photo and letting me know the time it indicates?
4:45
